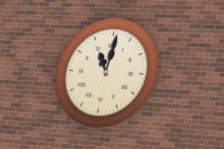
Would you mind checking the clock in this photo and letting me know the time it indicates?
11:01
